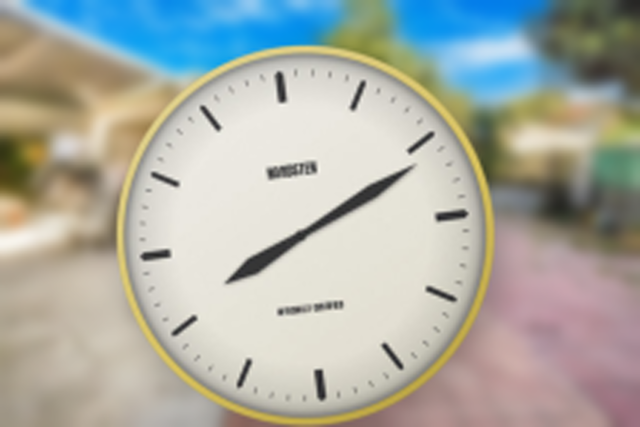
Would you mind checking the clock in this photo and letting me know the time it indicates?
8:11
